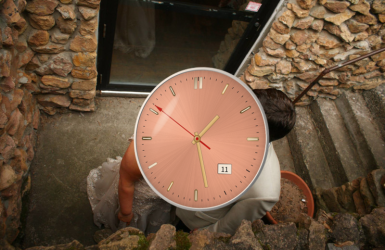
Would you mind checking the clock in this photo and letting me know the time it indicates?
1:27:51
